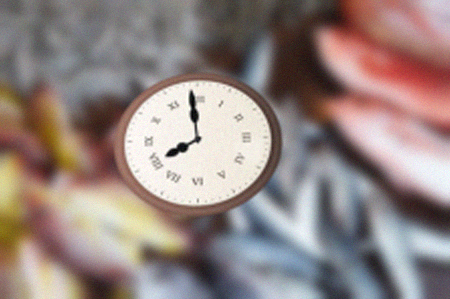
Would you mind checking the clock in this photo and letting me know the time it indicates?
7:59
